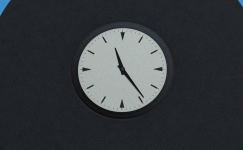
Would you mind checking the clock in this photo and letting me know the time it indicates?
11:24
